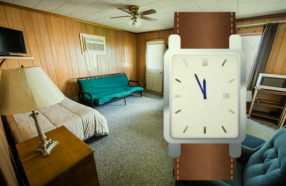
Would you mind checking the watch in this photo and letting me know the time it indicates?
11:56
